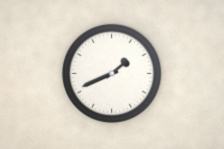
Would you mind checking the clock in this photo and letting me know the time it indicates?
1:41
